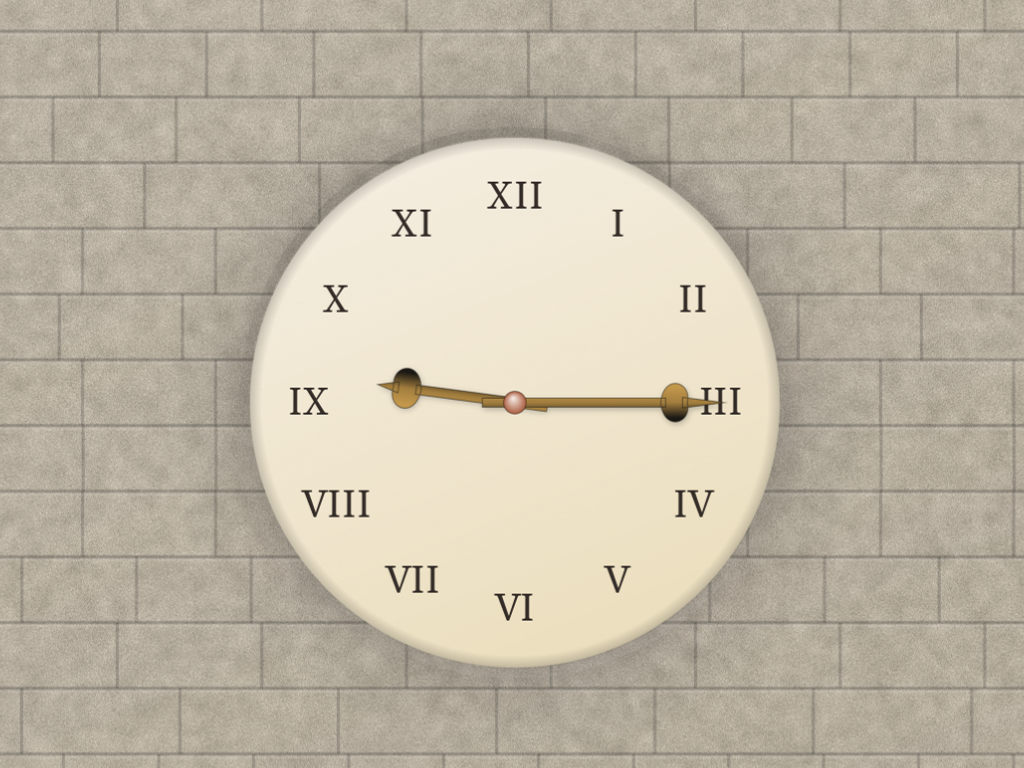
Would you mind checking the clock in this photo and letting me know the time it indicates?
9:15
